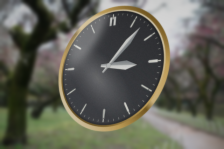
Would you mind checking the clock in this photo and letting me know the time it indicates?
3:07
